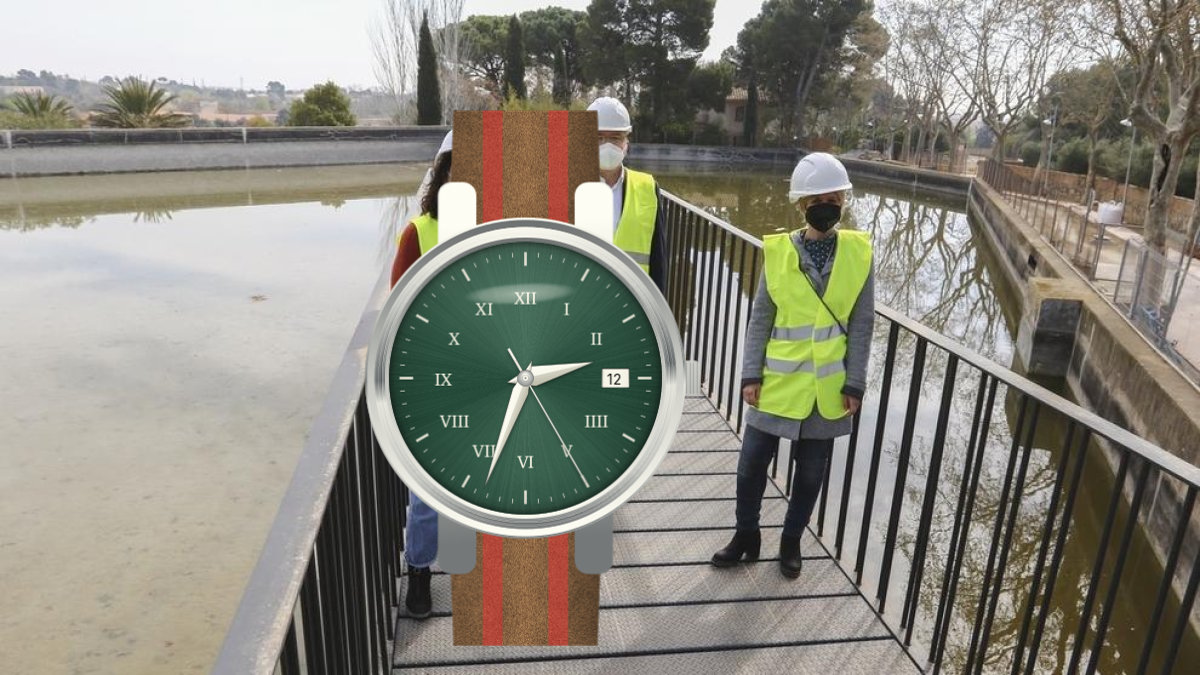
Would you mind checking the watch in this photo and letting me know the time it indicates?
2:33:25
